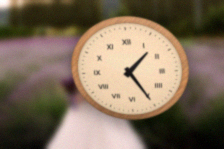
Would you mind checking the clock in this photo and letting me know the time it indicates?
1:25
